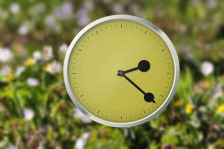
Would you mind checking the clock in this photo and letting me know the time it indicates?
2:22
